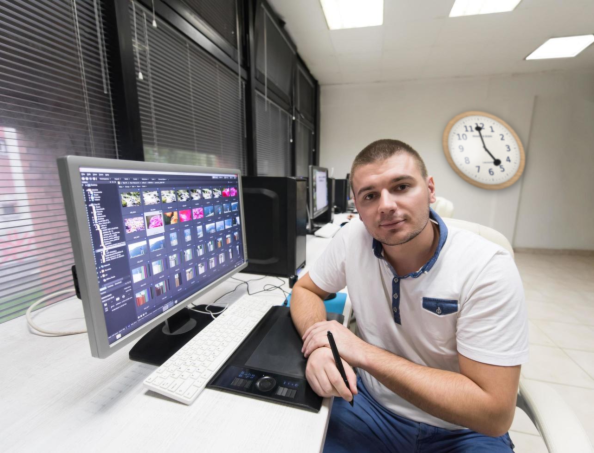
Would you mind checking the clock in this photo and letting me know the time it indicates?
4:59
